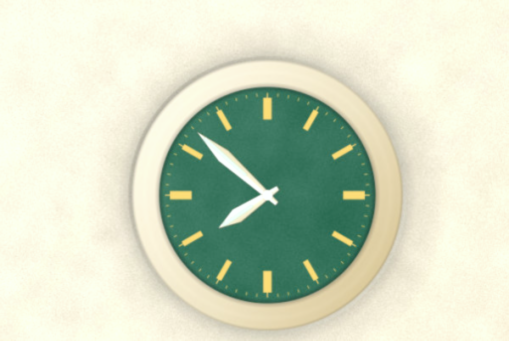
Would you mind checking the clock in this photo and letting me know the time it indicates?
7:52
